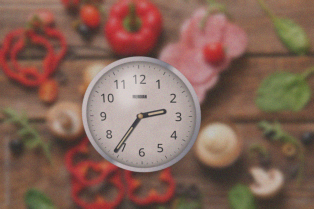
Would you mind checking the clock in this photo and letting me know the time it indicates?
2:36
